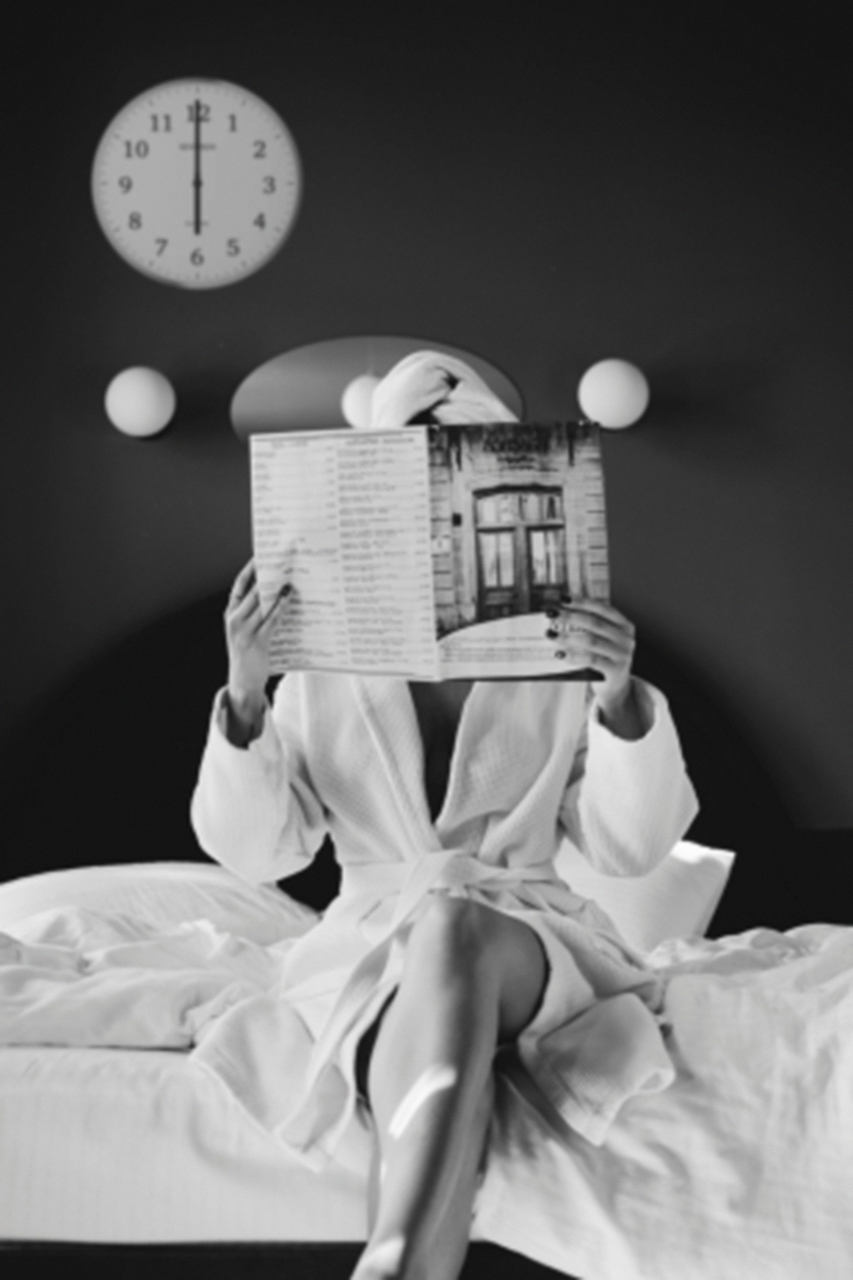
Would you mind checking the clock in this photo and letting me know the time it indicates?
6:00
